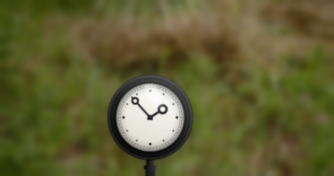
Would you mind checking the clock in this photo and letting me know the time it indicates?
1:53
